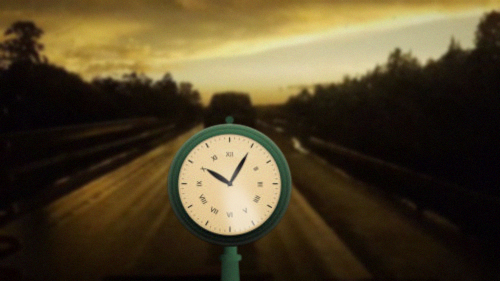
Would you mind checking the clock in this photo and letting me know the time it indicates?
10:05
